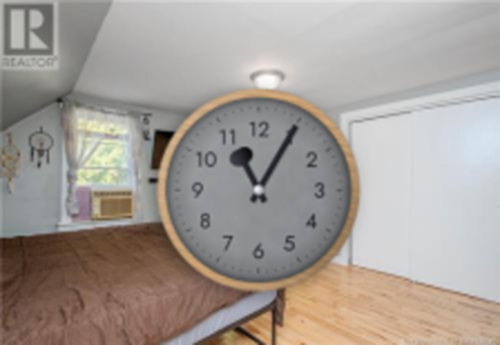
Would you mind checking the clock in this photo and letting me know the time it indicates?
11:05
